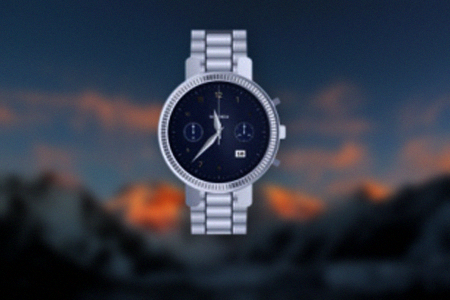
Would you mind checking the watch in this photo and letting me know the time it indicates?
11:37
